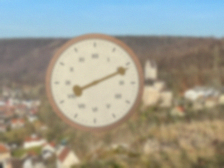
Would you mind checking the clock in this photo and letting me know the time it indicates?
8:11
